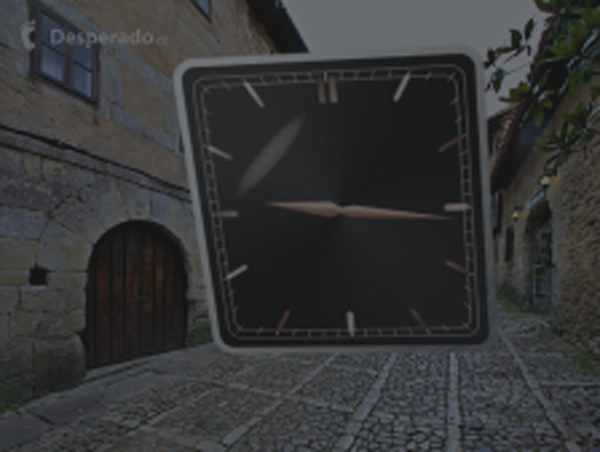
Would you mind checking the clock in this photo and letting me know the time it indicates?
9:16
